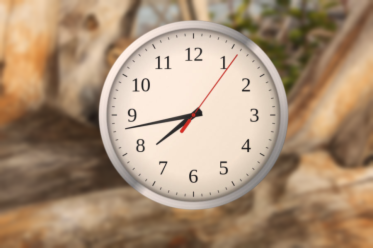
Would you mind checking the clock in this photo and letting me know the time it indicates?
7:43:06
